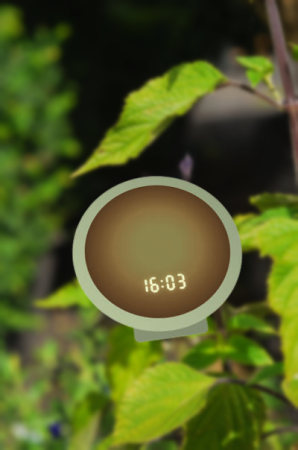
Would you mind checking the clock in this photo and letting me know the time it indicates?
16:03
